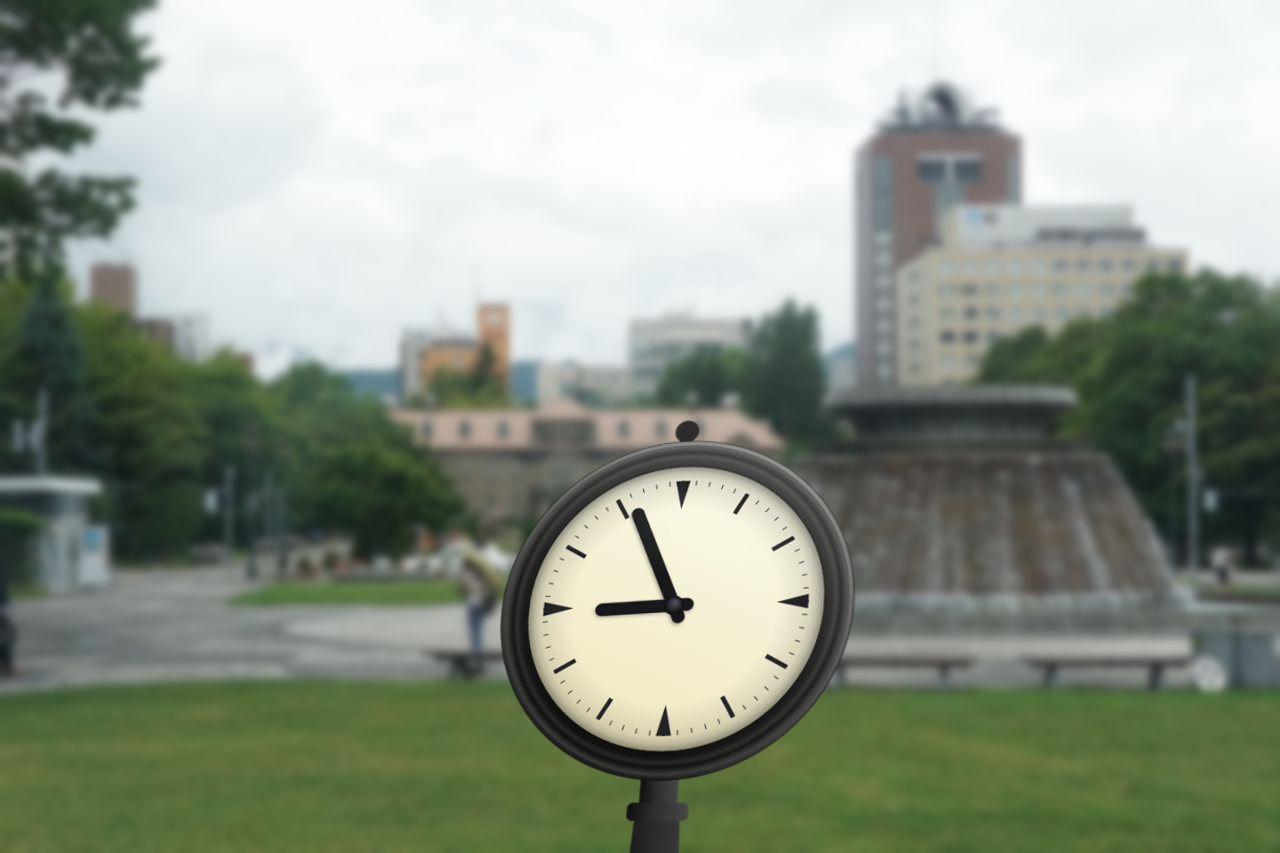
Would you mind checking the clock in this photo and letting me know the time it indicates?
8:56
